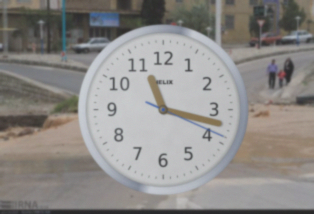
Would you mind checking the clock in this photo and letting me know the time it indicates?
11:17:19
